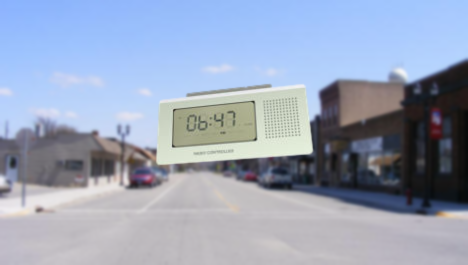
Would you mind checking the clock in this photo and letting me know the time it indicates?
6:47
